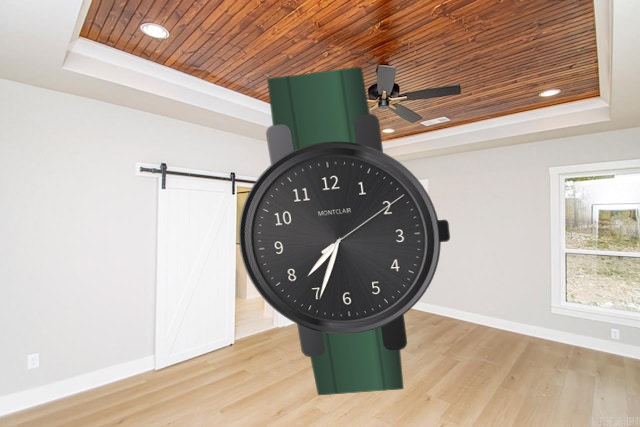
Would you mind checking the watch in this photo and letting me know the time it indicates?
7:34:10
